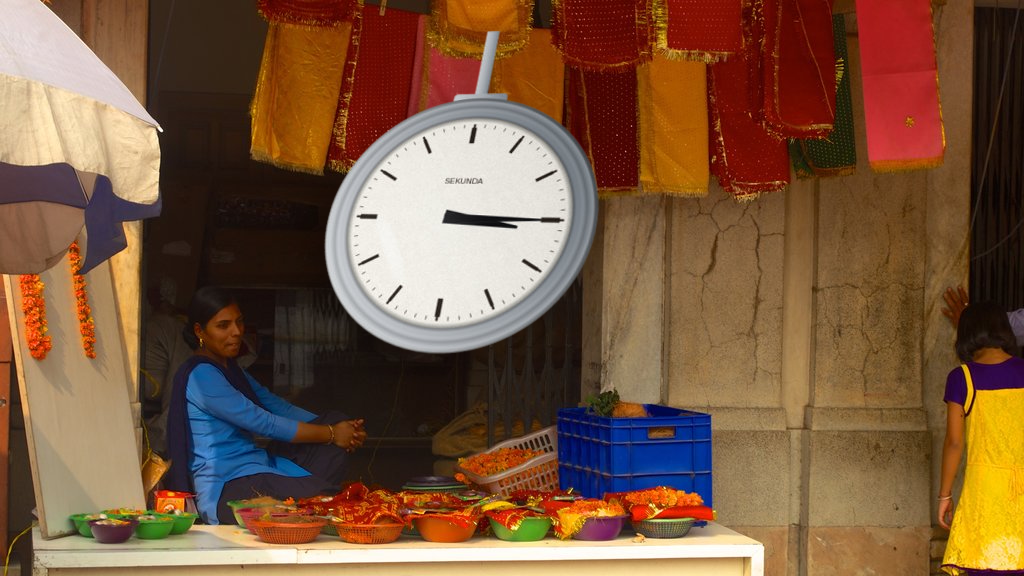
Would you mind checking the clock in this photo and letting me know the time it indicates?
3:15
